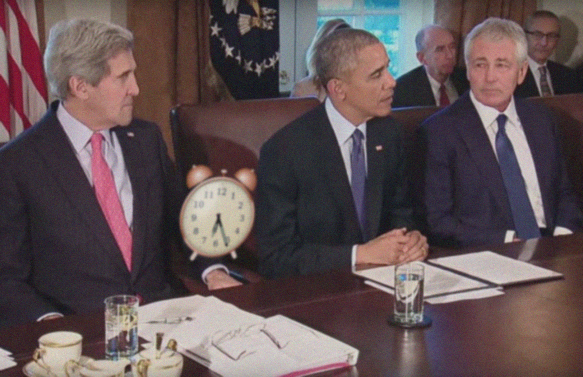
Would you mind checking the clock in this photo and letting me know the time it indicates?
6:26
